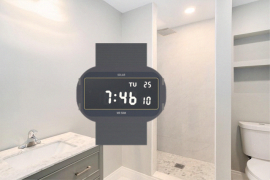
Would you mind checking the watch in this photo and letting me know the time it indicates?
7:46:10
